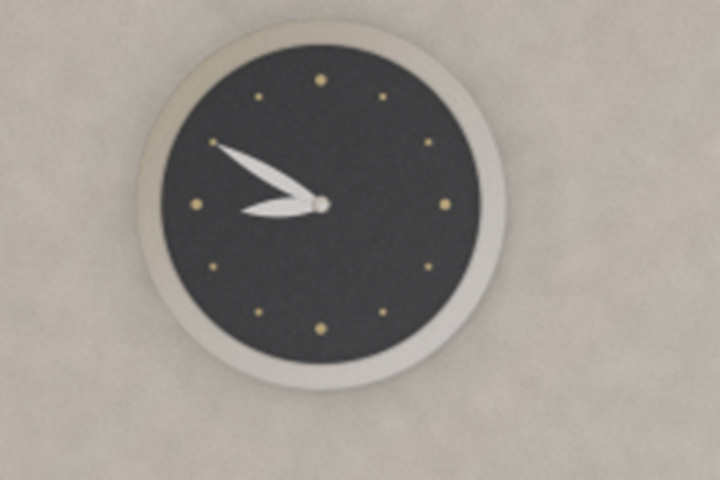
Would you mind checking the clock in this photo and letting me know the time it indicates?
8:50
